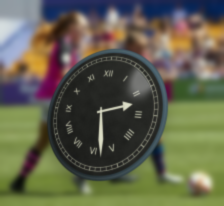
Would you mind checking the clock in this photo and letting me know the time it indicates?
2:28
